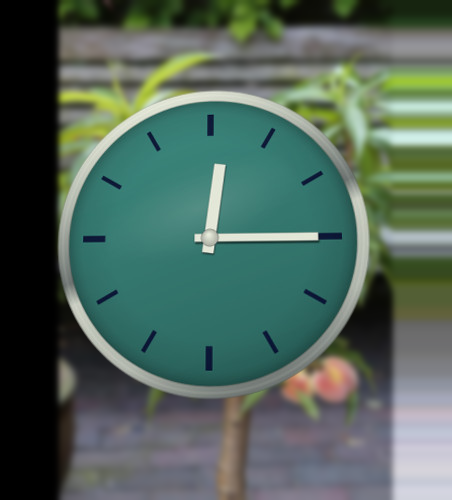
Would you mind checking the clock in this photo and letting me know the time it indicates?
12:15
